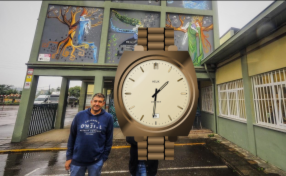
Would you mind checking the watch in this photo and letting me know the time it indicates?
1:31
